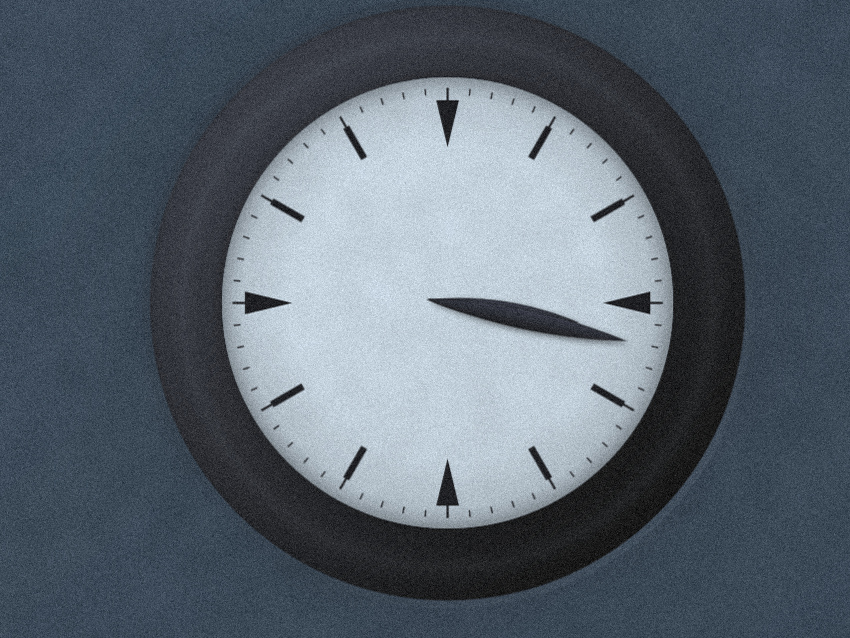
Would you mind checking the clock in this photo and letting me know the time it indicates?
3:17
